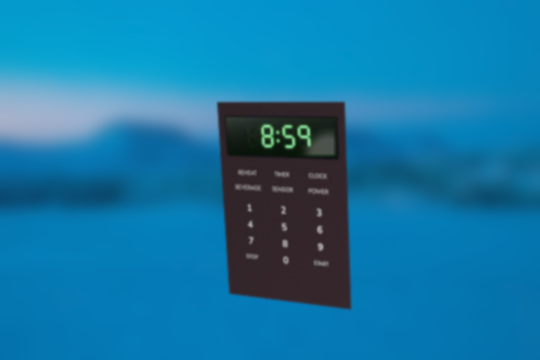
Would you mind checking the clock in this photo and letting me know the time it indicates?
8:59
